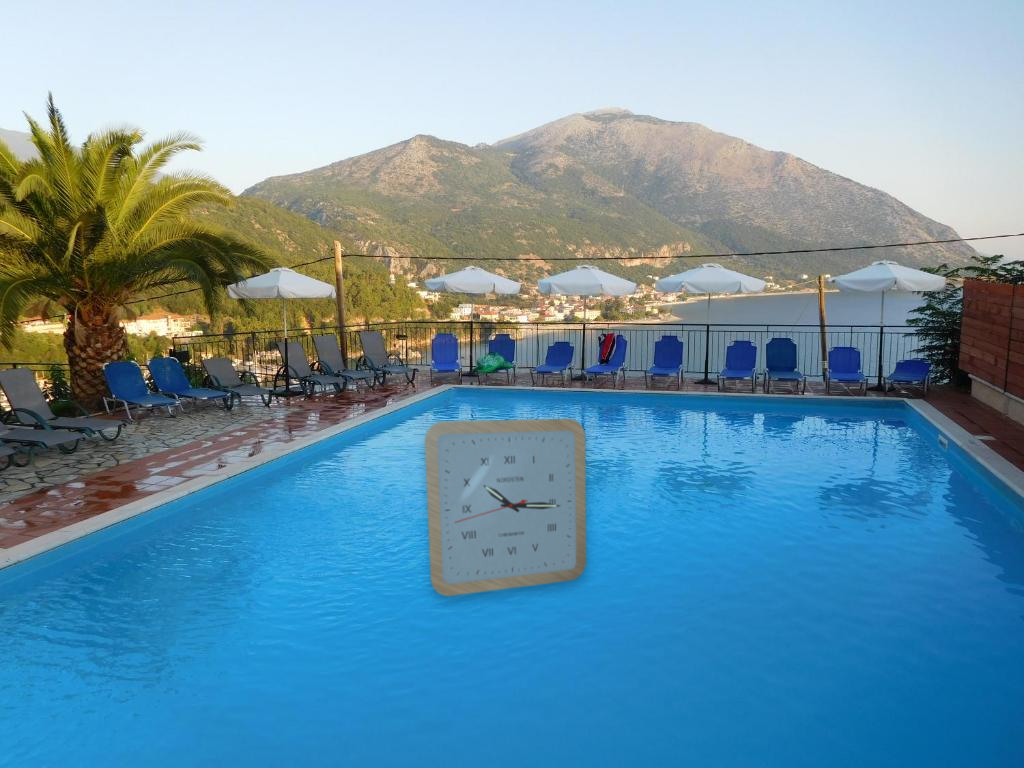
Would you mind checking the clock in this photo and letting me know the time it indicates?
10:15:43
